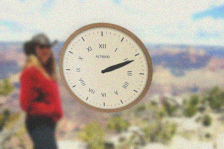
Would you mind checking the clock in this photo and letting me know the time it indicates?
2:11
